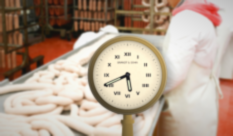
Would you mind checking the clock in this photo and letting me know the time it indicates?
5:41
